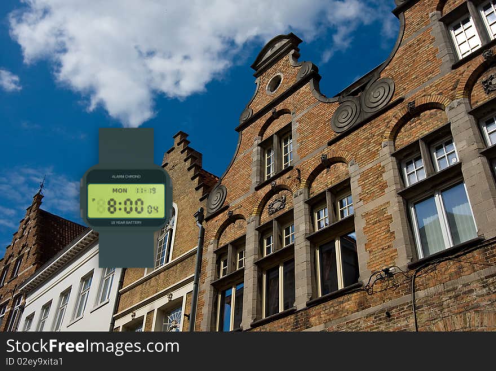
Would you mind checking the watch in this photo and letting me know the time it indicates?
8:00:04
